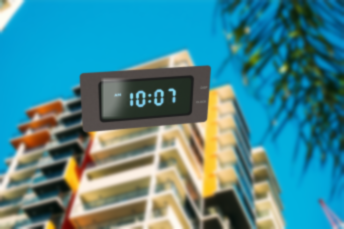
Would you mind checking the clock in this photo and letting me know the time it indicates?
10:07
